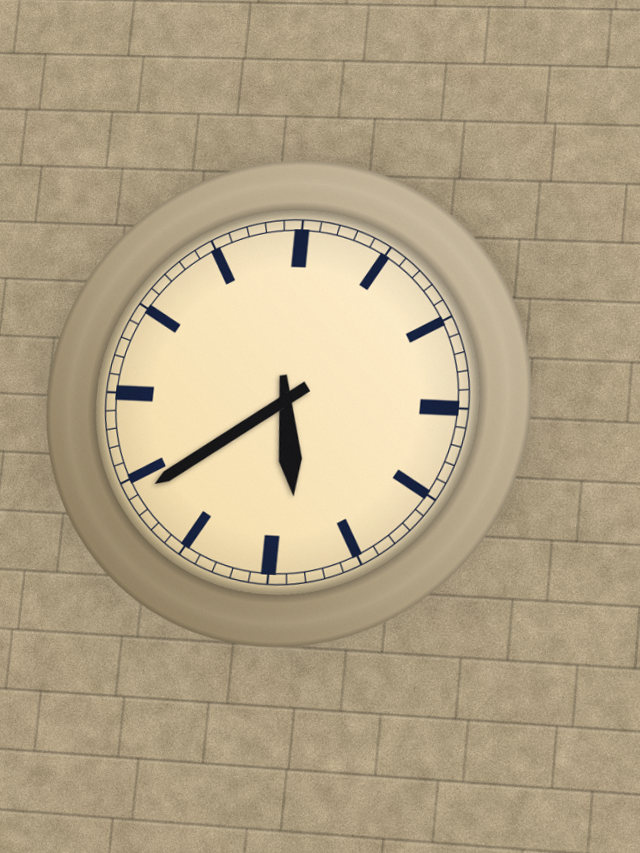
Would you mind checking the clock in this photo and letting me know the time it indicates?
5:39
